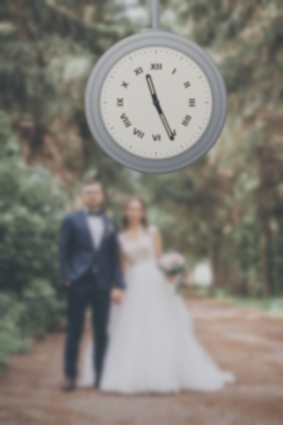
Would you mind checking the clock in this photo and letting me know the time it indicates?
11:26
